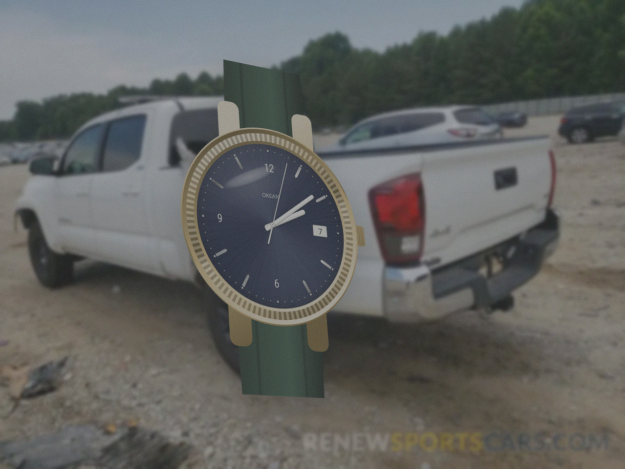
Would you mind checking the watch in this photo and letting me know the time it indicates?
2:09:03
